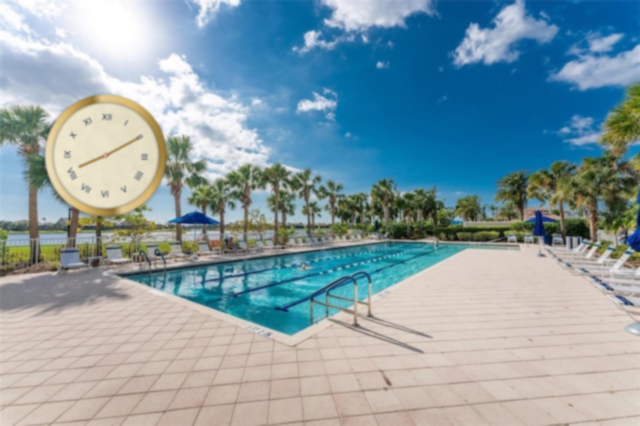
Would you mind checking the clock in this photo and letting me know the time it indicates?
8:10
